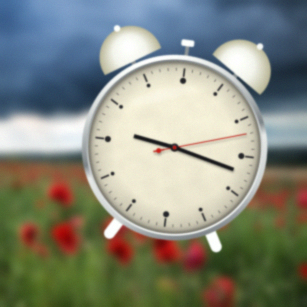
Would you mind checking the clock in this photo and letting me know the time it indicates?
9:17:12
